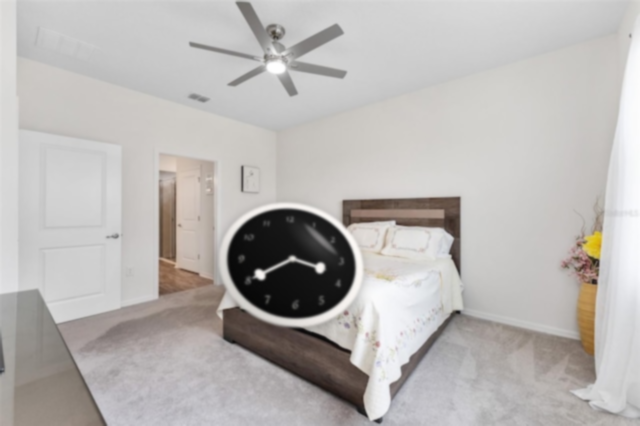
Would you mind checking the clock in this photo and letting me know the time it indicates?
3:40
